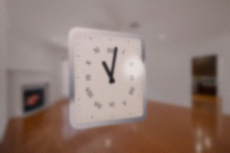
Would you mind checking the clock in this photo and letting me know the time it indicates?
11:02
